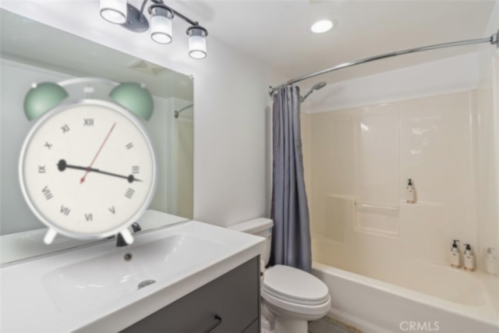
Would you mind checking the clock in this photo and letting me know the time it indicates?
9:17:05
